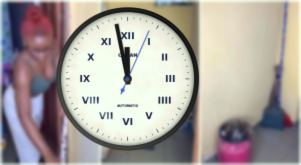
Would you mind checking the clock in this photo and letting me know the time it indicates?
11:58:04
